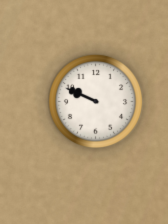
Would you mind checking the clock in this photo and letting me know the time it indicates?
9:49
